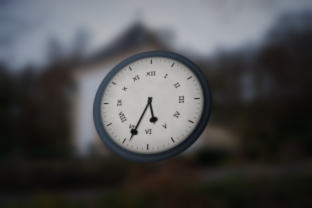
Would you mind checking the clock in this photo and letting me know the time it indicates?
5:34
